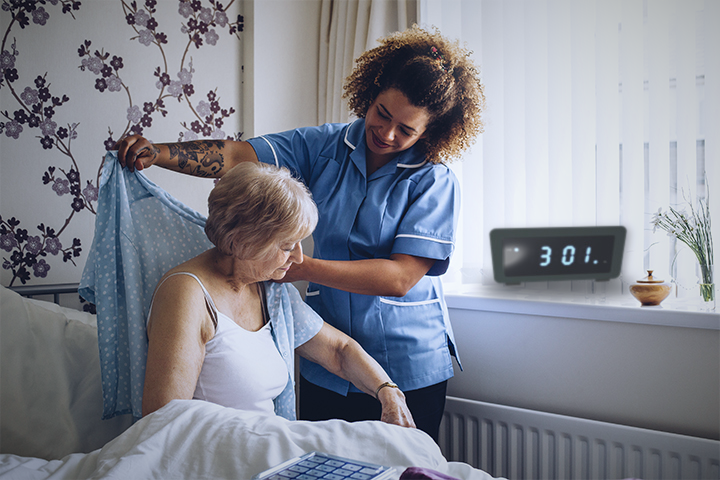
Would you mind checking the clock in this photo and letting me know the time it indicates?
3:01
